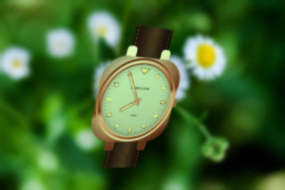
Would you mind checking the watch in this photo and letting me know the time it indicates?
7:55
